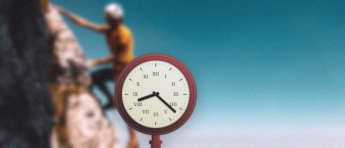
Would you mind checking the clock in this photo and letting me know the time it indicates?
8:22
